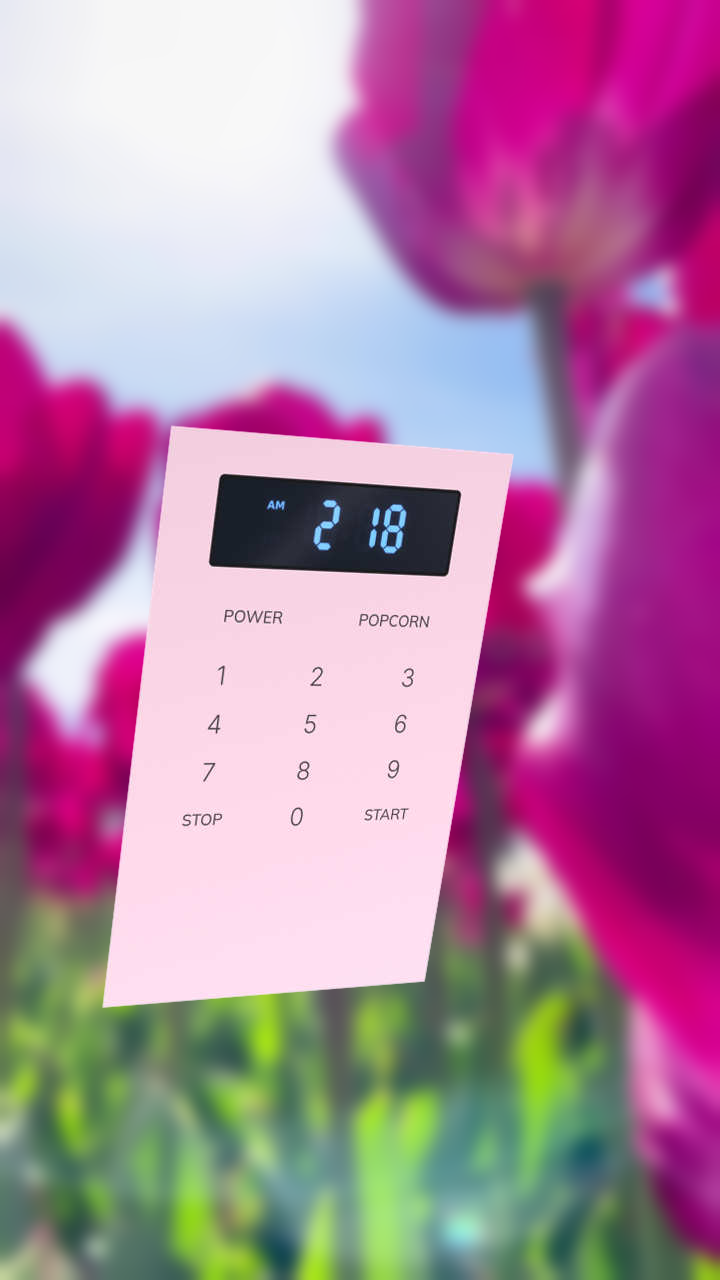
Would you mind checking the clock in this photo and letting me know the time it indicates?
2:18
